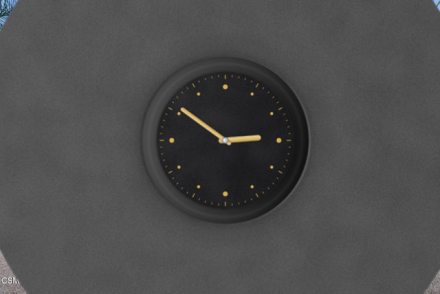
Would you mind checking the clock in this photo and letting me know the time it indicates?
2:51
